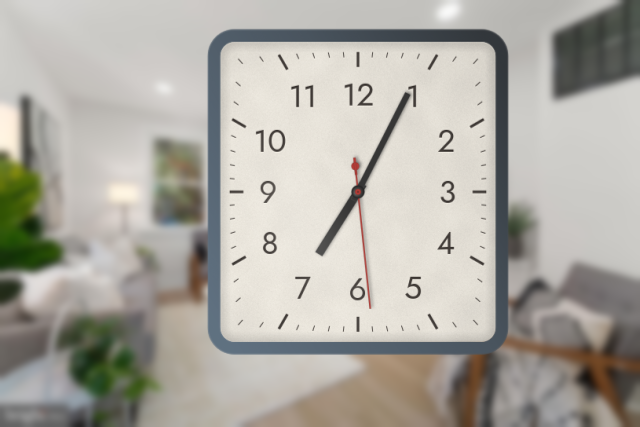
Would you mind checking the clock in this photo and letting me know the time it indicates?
7:04:29
